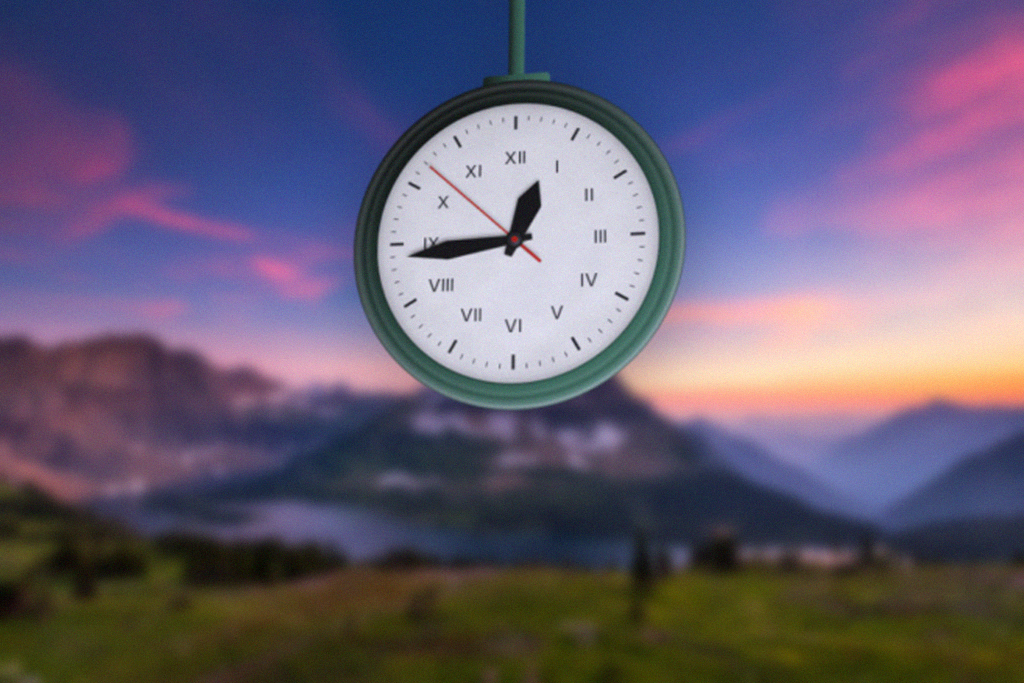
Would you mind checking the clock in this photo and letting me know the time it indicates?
12:43:52
